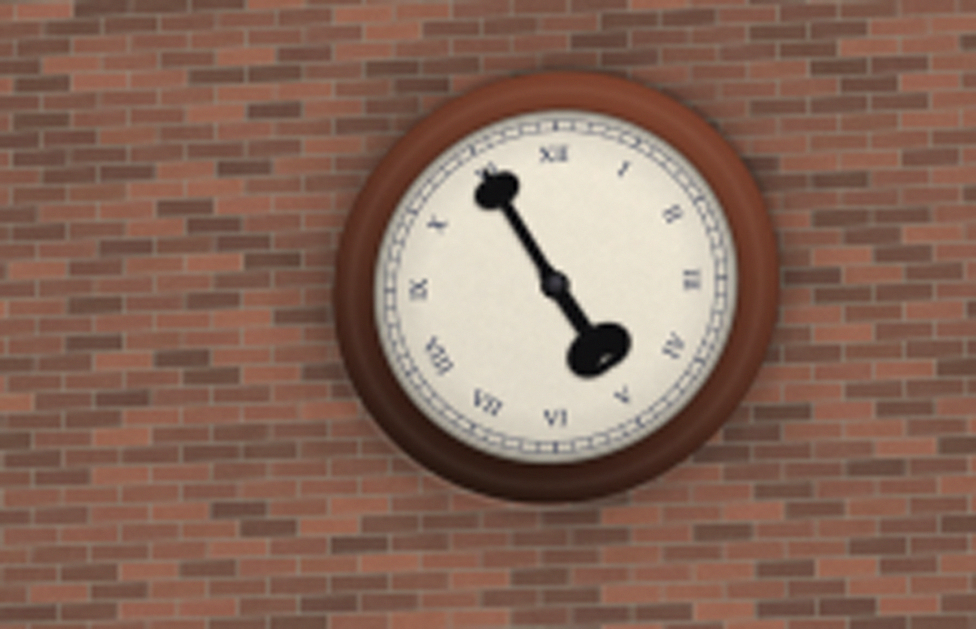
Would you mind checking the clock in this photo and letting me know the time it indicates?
4:55
